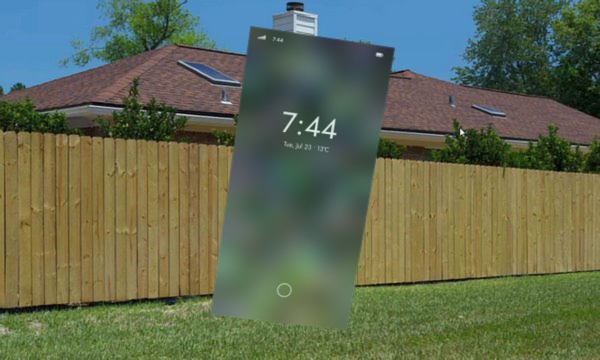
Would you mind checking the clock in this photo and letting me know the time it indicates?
7:44
